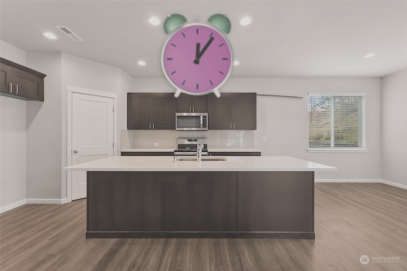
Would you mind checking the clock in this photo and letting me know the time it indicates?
12:06
